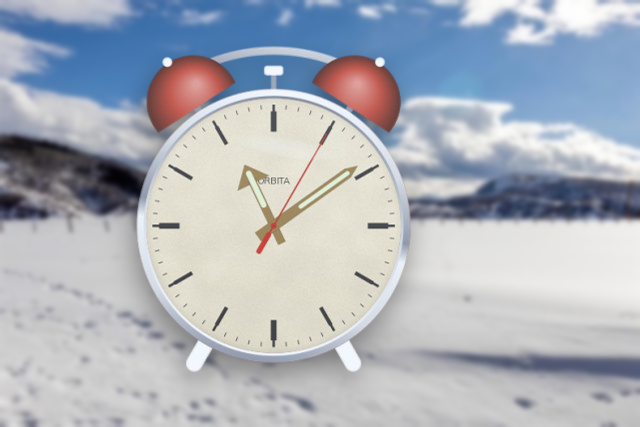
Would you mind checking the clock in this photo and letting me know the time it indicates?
11:09:05
